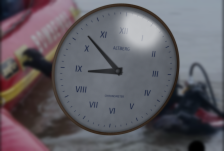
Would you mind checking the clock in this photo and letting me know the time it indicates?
8:52
